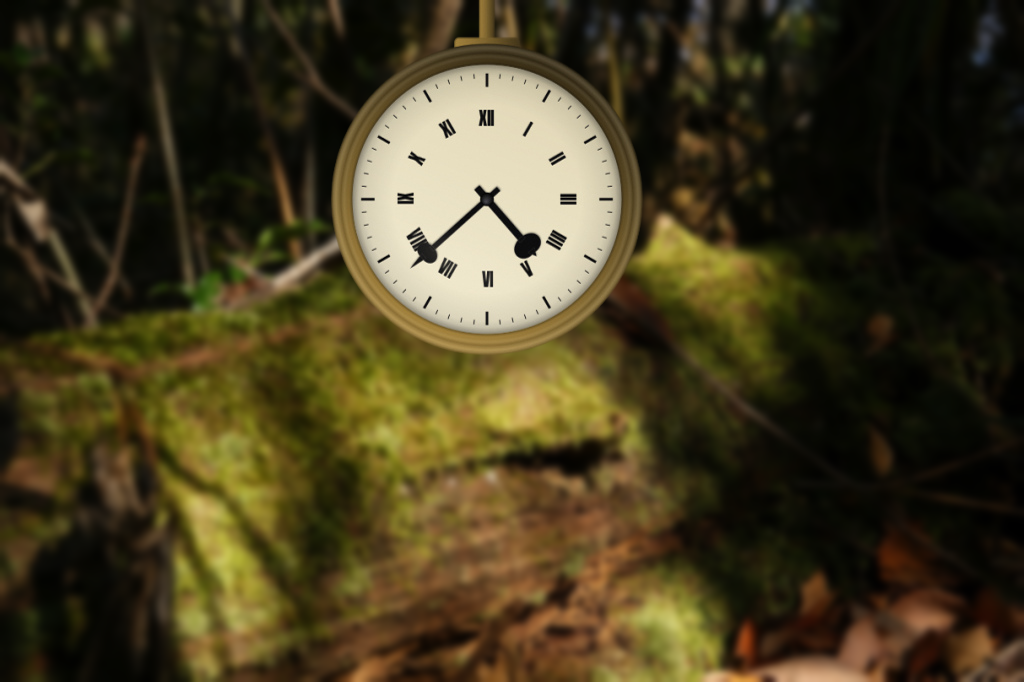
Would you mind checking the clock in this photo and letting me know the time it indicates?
4:38
